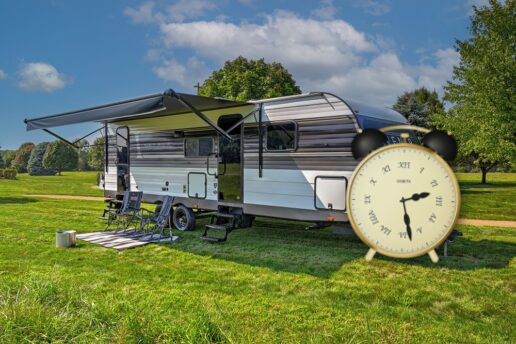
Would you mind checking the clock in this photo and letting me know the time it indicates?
2:28
